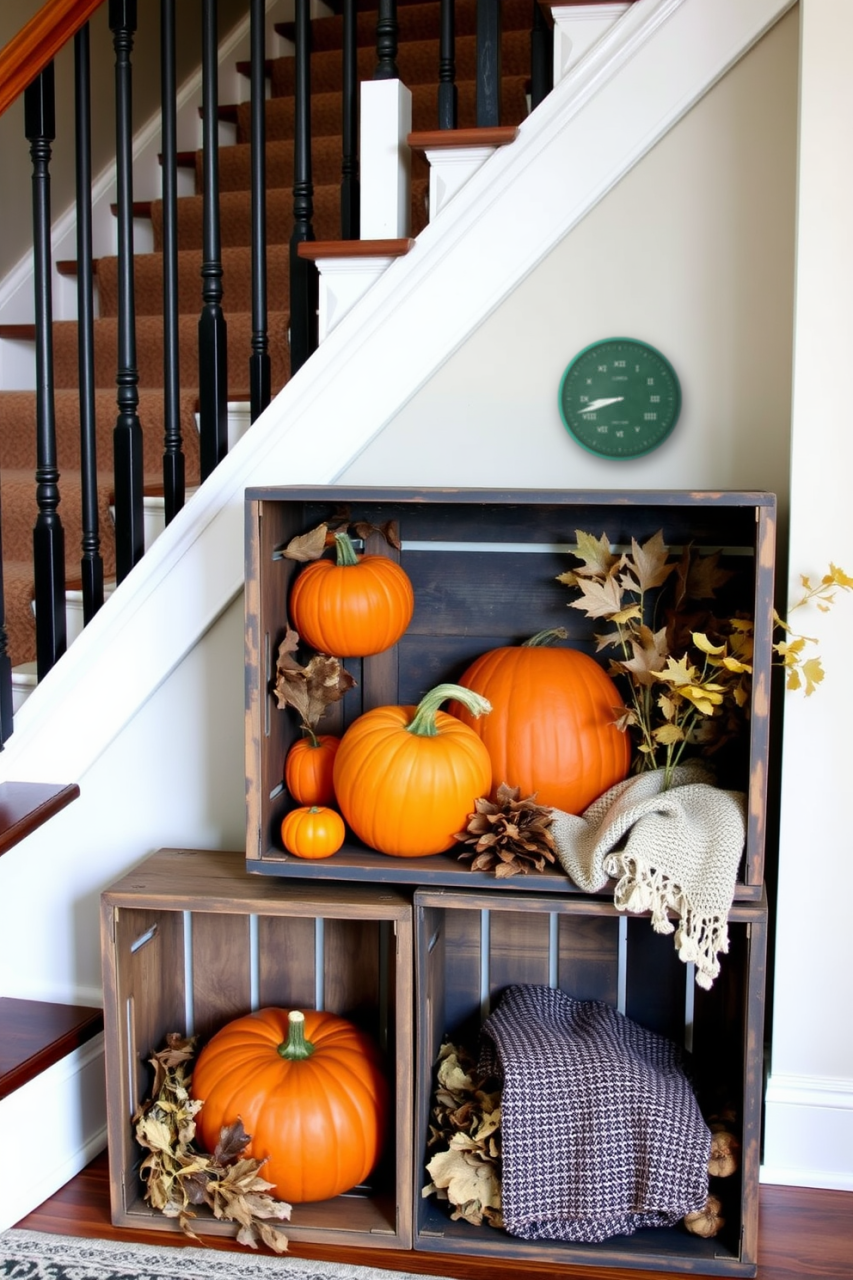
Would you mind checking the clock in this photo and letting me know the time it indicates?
8:42
